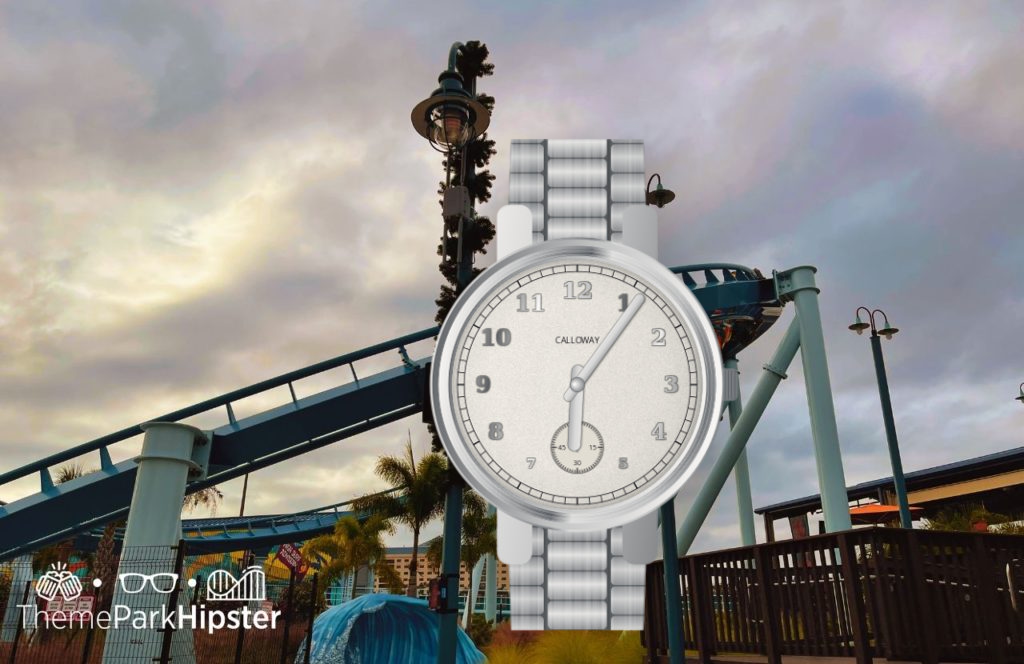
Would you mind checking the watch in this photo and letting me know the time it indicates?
6:06
